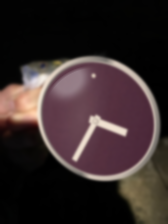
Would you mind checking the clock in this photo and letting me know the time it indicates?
3:35
